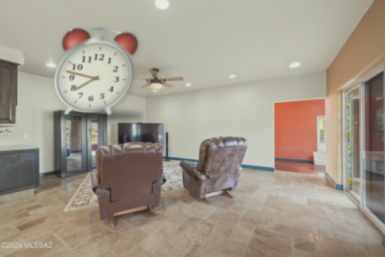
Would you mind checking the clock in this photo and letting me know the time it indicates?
7:47
